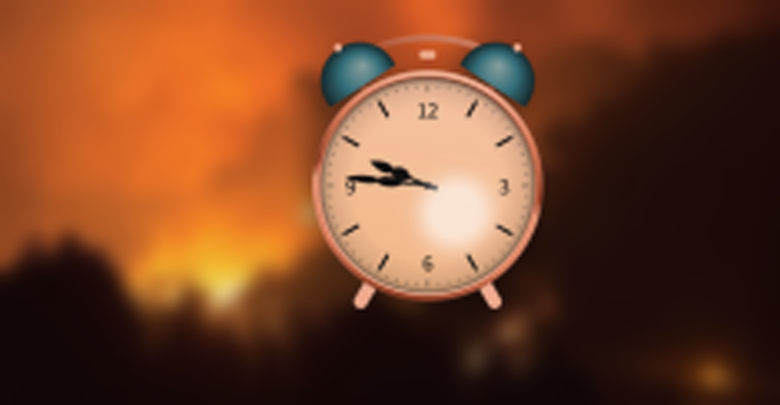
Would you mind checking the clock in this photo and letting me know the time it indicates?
9:46
